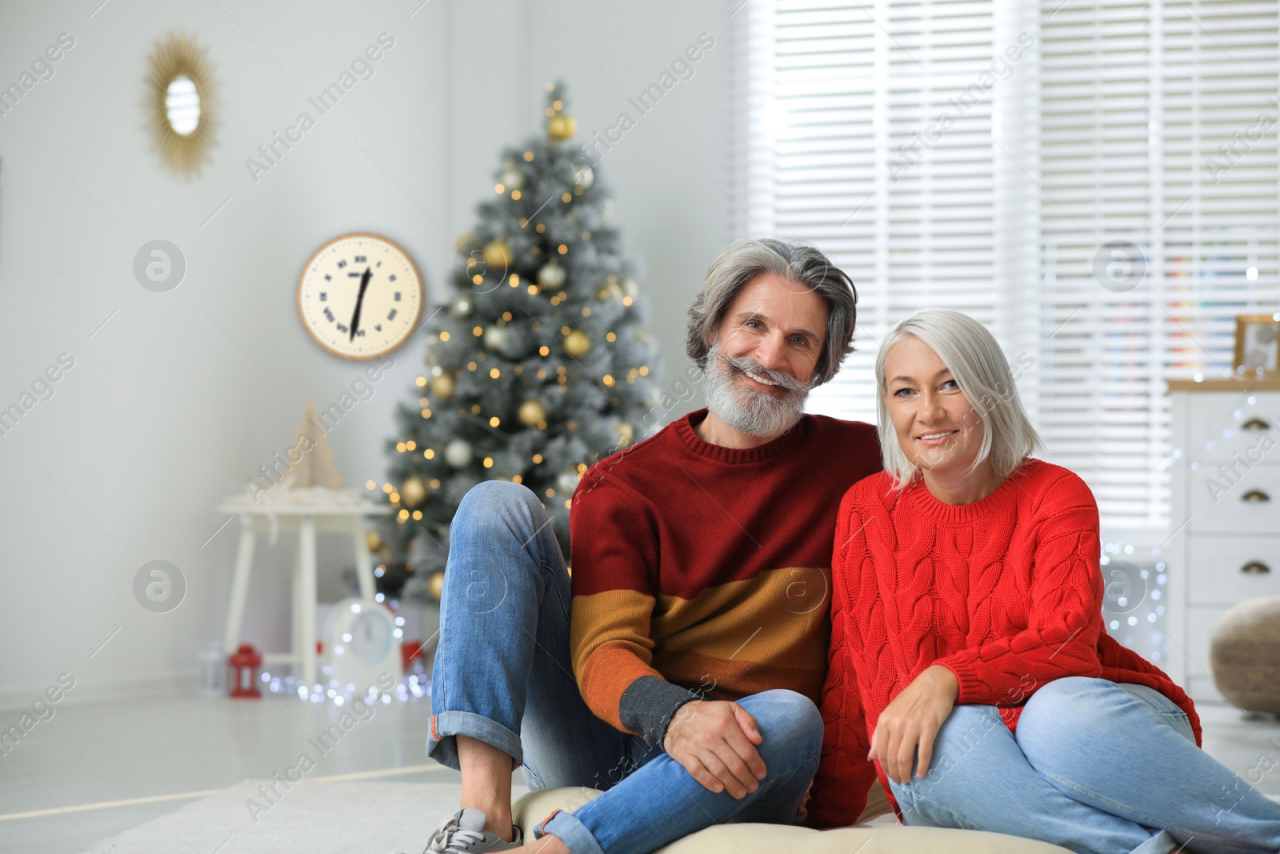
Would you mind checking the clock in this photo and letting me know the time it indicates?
12:32
